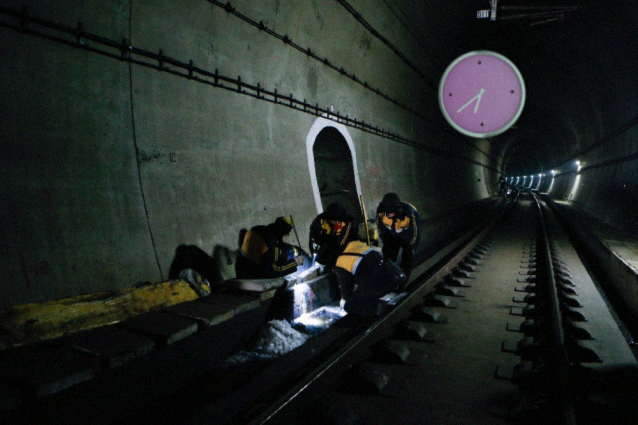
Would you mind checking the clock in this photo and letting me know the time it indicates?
6:39
